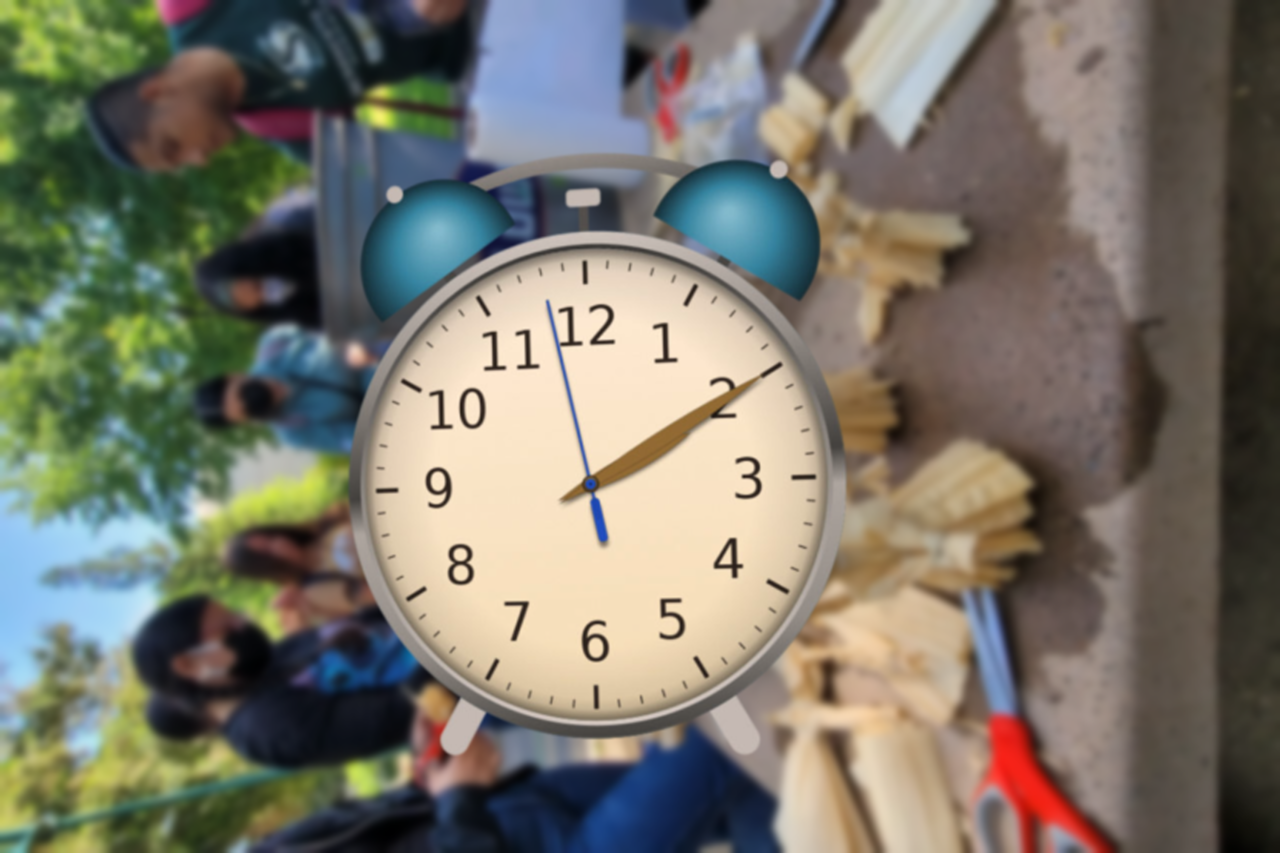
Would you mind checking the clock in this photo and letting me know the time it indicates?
2:09:58
